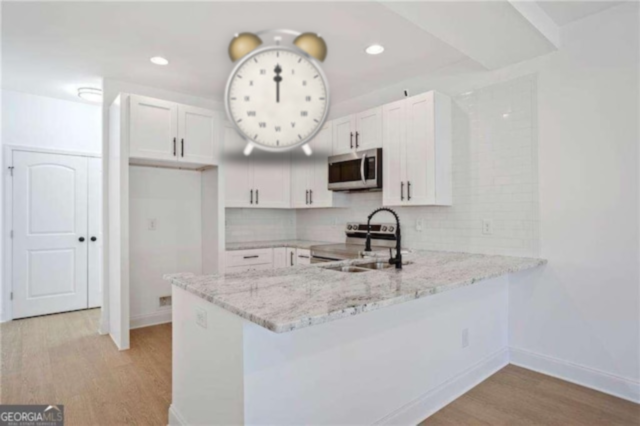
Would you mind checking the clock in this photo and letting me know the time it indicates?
12:00
